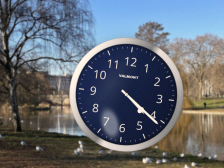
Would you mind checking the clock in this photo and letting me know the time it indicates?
4:21
